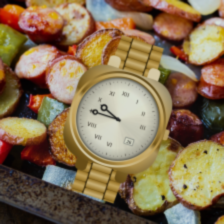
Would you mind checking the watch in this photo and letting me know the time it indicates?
9:45
